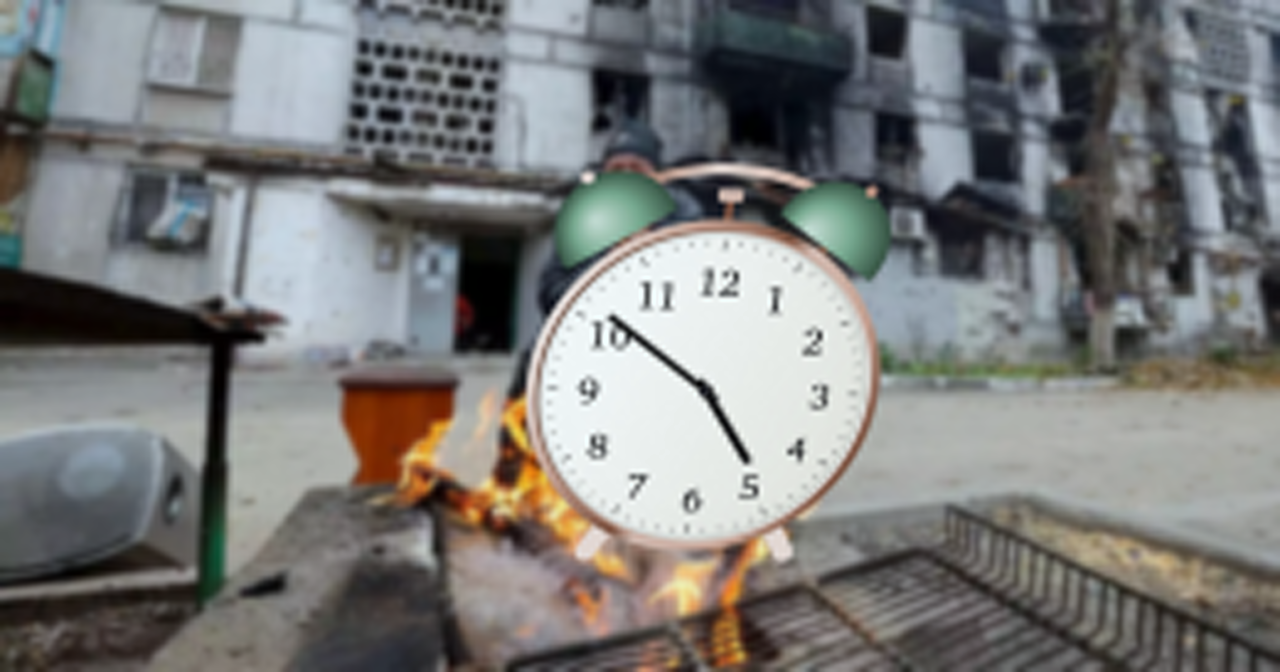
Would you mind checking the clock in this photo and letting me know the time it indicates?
4:51
